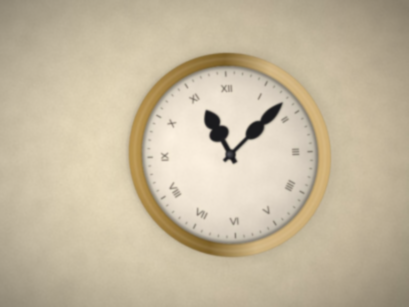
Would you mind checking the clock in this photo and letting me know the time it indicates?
11:08
